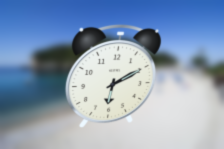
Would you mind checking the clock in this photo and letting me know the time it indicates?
6:10
